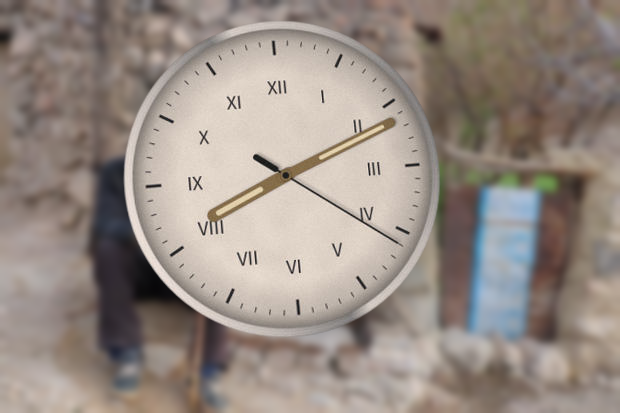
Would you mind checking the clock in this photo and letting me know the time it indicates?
8:11:21
